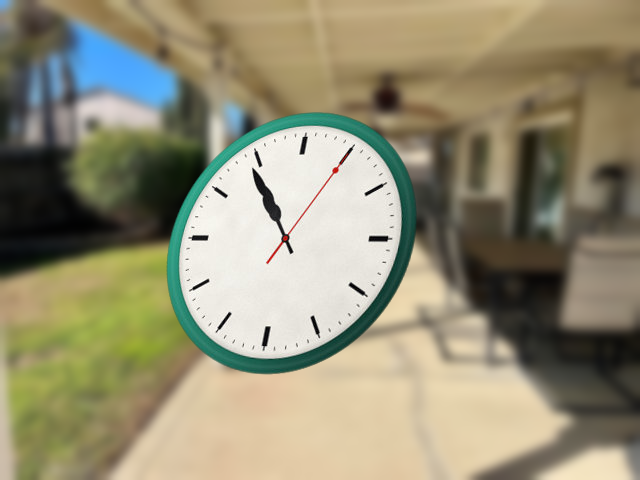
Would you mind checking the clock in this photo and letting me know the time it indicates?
10:54:05
